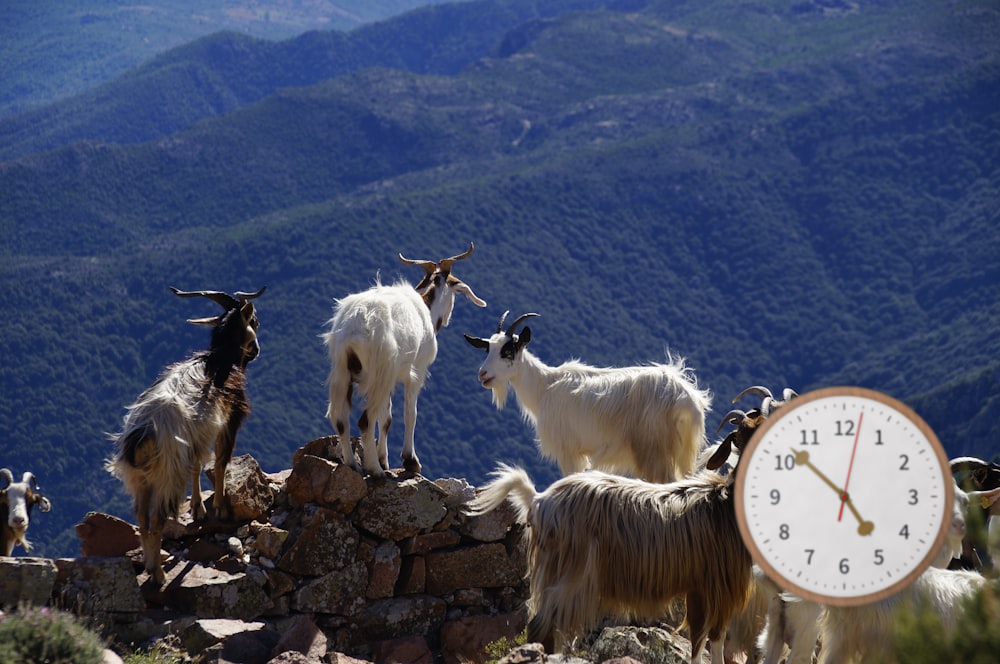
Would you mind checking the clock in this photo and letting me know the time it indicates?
4:52:02
